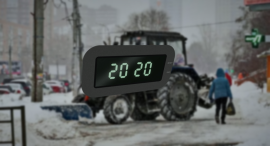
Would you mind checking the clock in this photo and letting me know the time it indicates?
20:20
